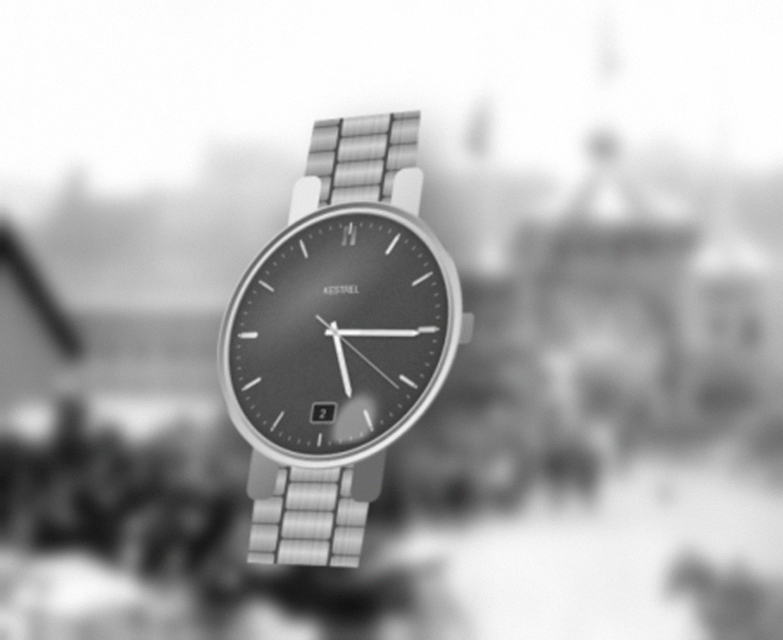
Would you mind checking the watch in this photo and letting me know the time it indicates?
5:15:21
